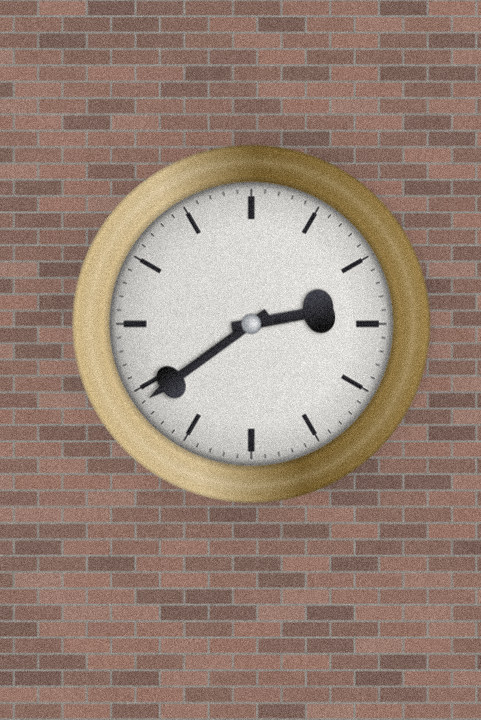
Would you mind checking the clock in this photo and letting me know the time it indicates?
2:39
